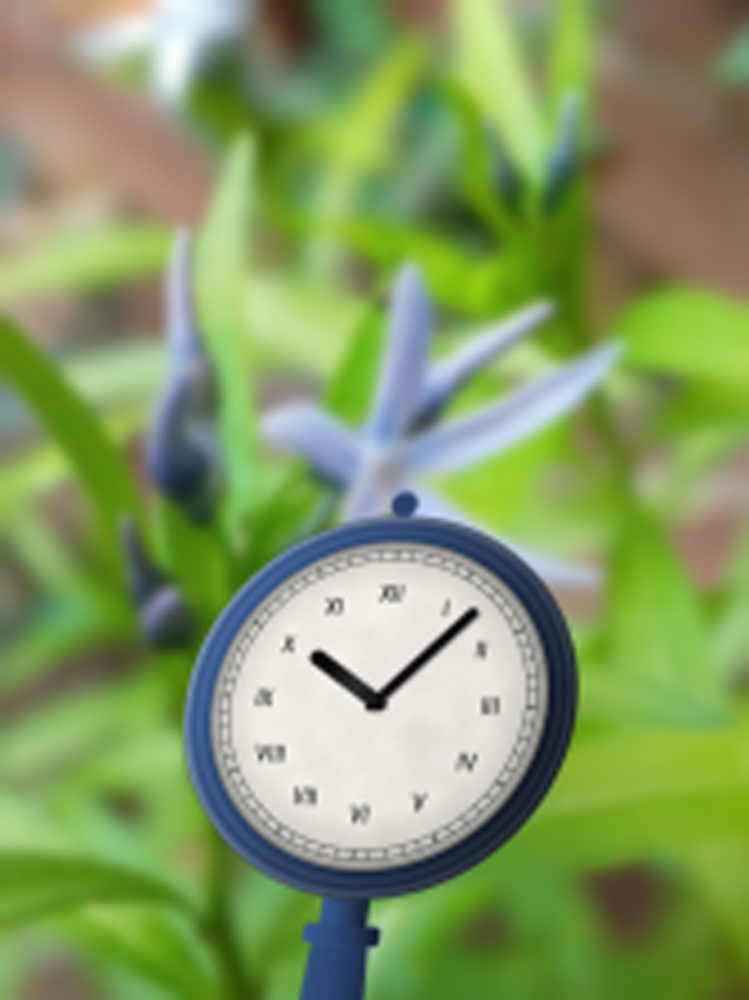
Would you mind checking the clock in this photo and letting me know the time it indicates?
10:07
